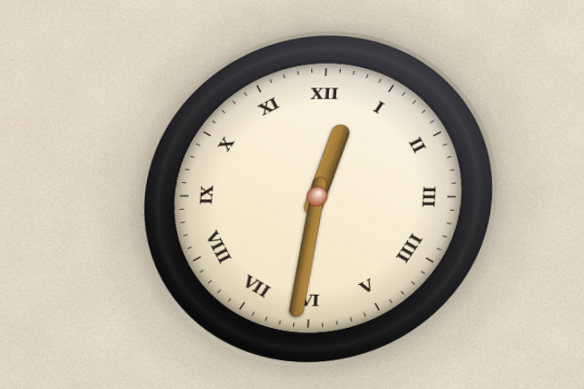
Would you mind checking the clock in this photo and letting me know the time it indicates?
12:31
